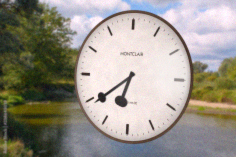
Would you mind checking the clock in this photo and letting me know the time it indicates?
6:39
